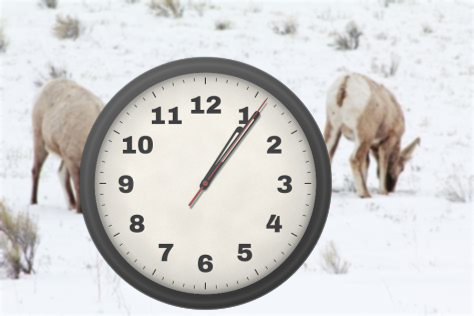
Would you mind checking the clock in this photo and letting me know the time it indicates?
1:06:06
